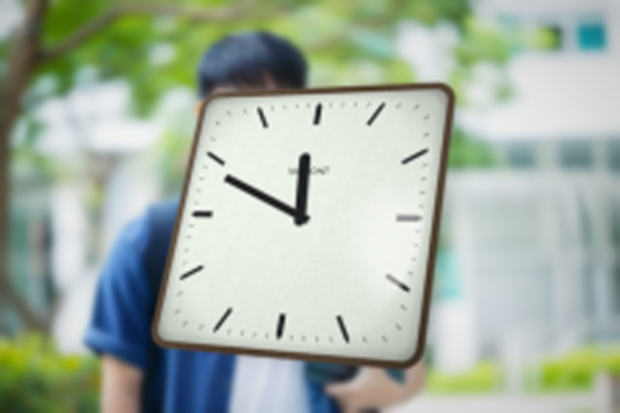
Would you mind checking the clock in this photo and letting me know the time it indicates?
11:49
